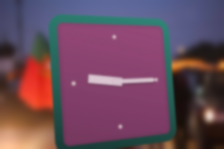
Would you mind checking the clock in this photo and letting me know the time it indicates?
9:15
